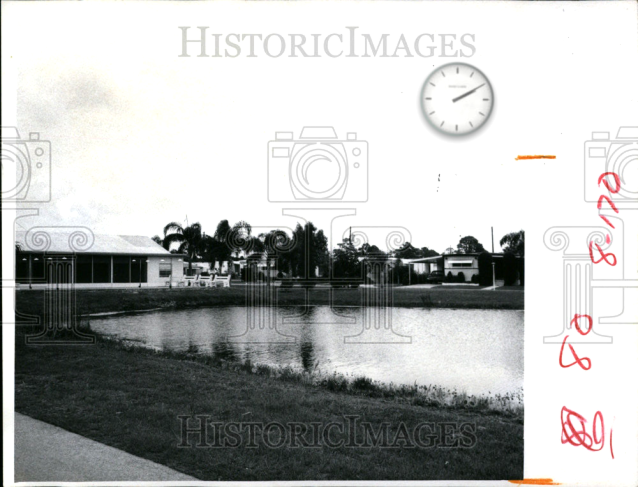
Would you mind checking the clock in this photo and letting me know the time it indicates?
2:10
